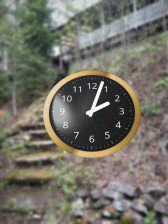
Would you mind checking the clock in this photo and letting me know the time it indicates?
2:03
